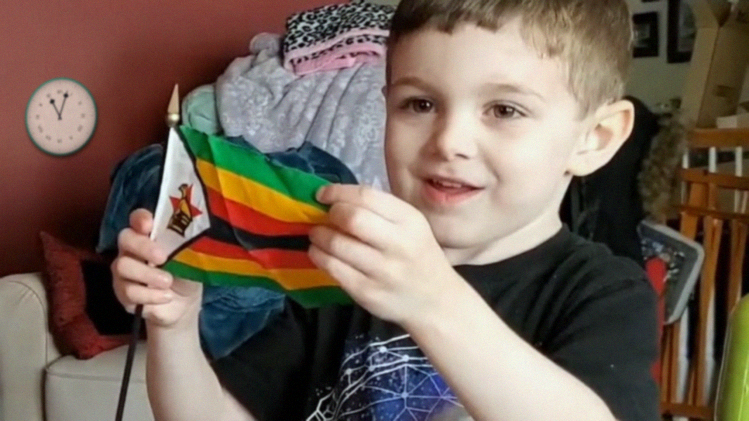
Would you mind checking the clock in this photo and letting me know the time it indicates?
11:03
